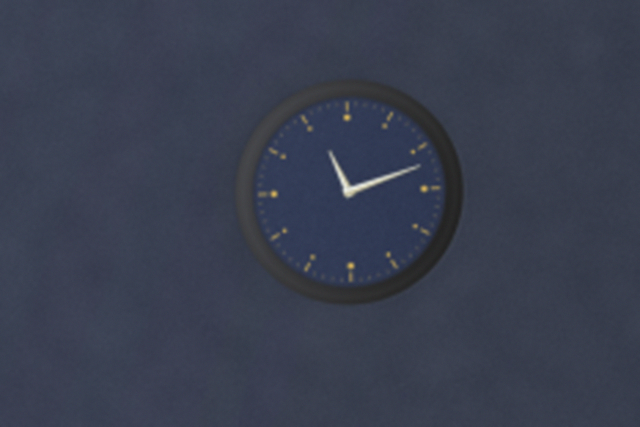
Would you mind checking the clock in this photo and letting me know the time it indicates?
11:12
